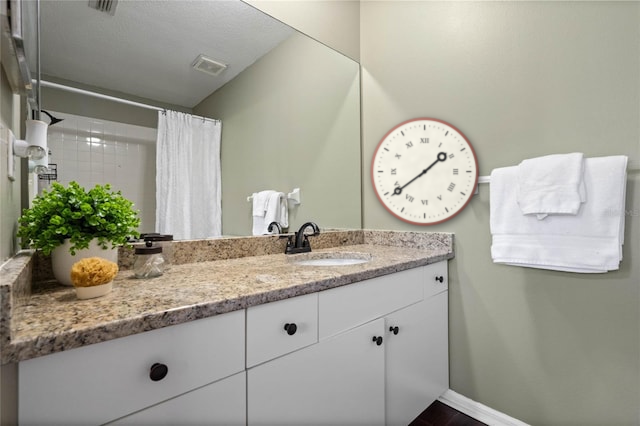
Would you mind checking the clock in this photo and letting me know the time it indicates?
1:39
